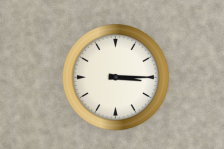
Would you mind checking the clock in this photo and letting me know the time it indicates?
3:15
